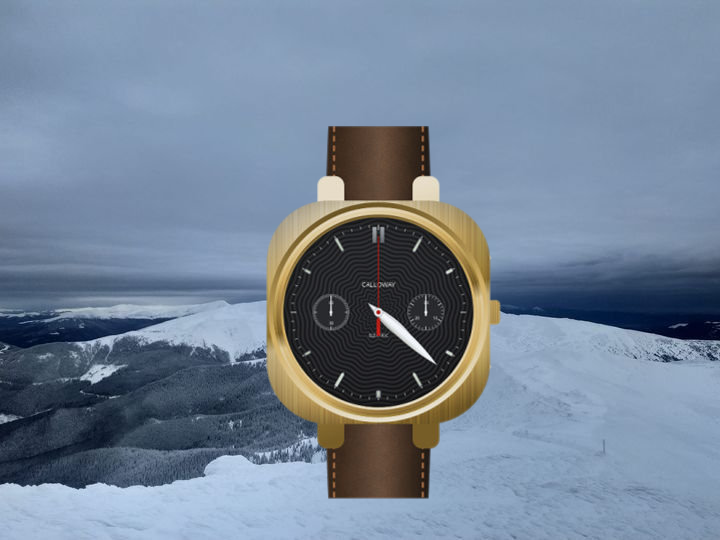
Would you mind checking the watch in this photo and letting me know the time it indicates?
4:22
